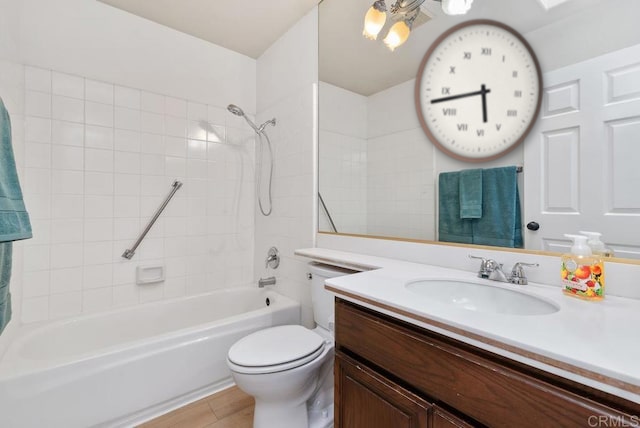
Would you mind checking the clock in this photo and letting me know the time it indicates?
5:43
